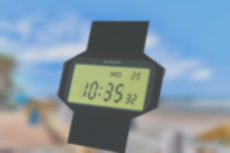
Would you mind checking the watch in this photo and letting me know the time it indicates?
10:35
